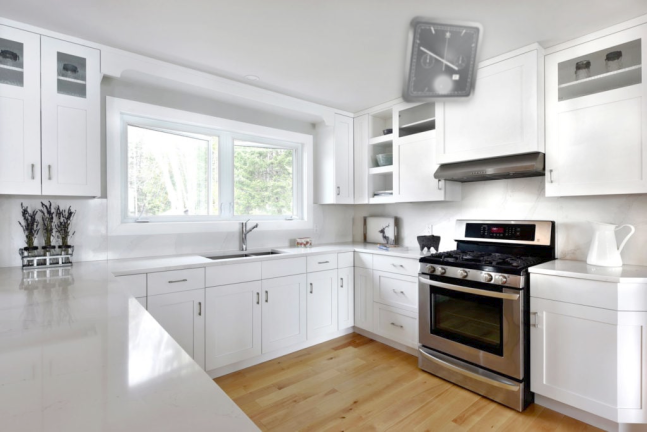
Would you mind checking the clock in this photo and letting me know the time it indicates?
3:49
